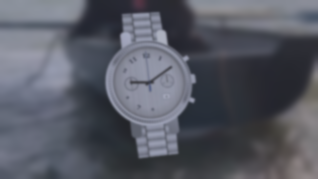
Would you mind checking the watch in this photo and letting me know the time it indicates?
9:10
